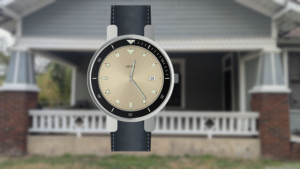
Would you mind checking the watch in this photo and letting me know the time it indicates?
12:24
